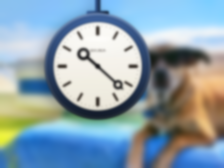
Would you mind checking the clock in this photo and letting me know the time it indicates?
10:22
